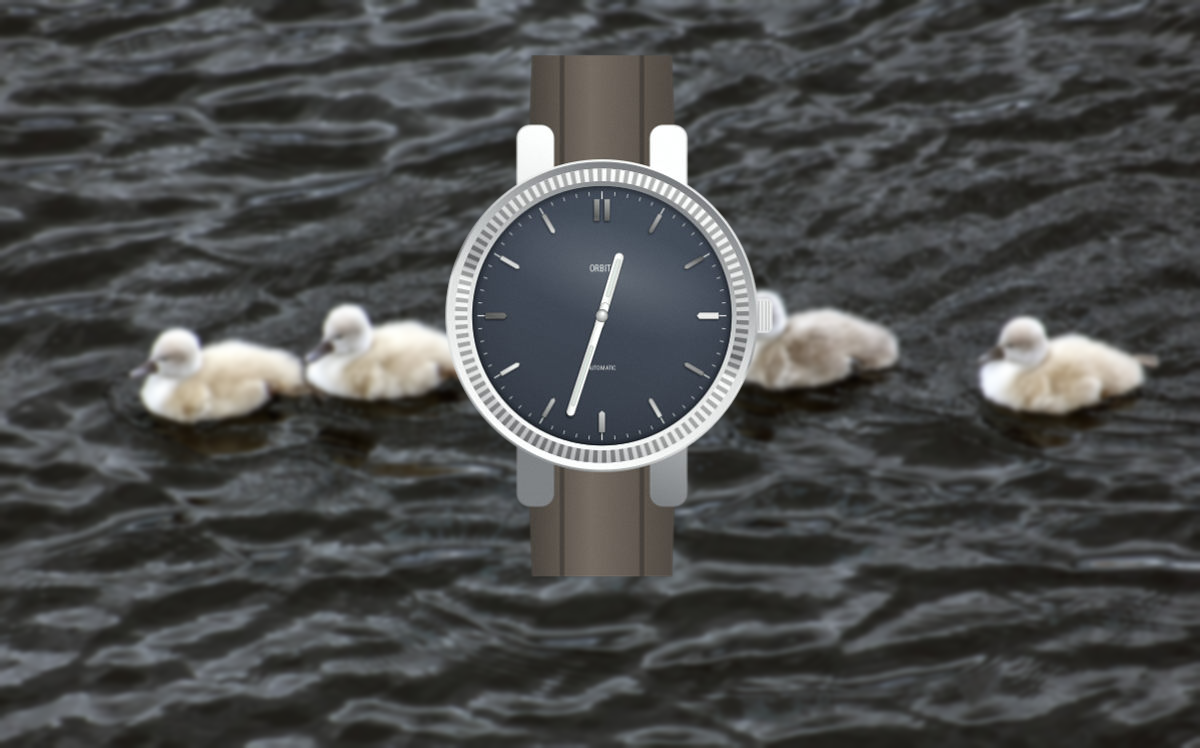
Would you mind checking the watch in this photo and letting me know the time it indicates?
12:33
